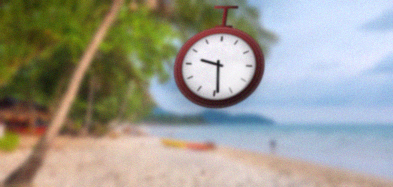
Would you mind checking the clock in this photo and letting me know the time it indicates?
9:29
